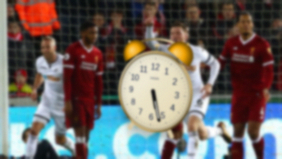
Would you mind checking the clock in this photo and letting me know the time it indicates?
5:27
